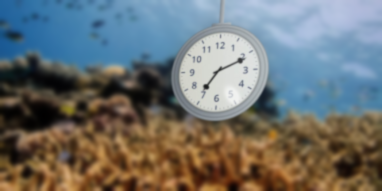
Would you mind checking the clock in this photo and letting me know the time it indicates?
7:11
